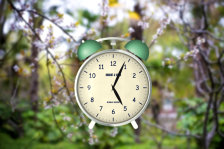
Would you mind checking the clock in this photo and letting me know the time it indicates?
5:04
